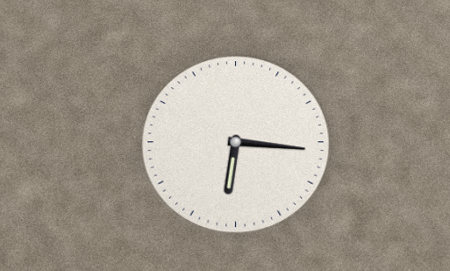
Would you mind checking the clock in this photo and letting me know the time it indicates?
6:16
